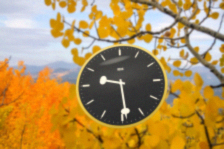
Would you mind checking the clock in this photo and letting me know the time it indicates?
9:29
